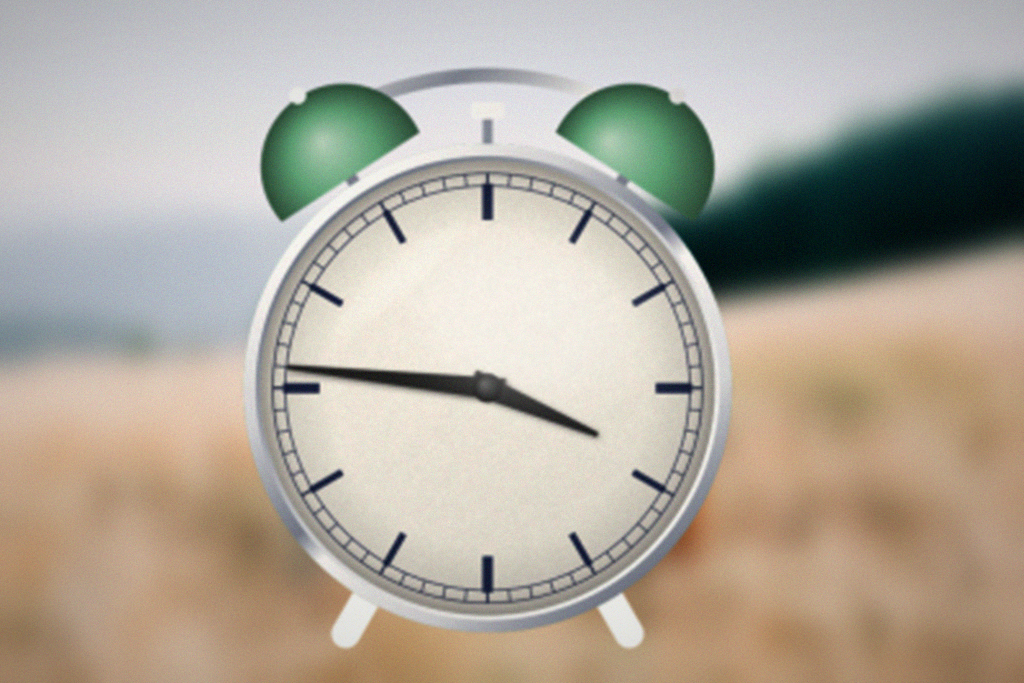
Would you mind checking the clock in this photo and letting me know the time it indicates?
3:46
